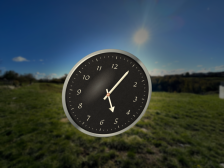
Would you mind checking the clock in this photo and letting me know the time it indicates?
5:05
